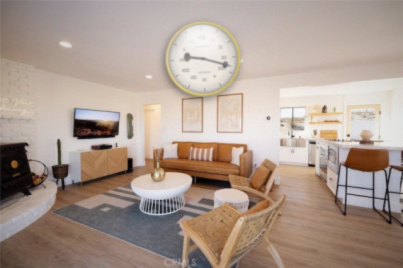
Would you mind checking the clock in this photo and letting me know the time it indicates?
9:18
